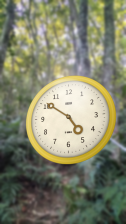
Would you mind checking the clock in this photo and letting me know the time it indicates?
4:51
